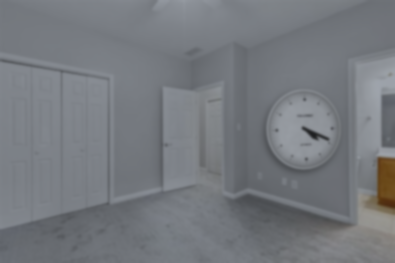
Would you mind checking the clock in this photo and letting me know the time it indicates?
4:19
